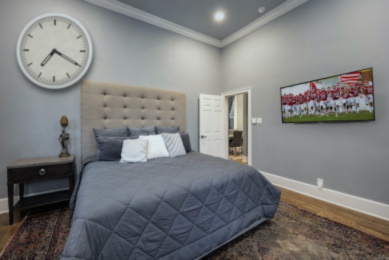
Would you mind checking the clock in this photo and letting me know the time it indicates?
7:20
